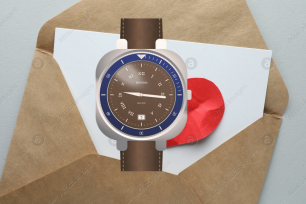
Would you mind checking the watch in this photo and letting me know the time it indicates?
9:16
